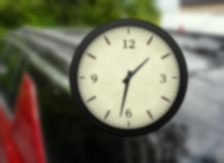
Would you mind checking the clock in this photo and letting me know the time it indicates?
1:32
